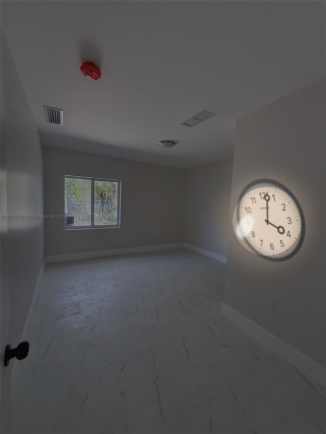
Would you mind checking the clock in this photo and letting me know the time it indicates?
4:02
